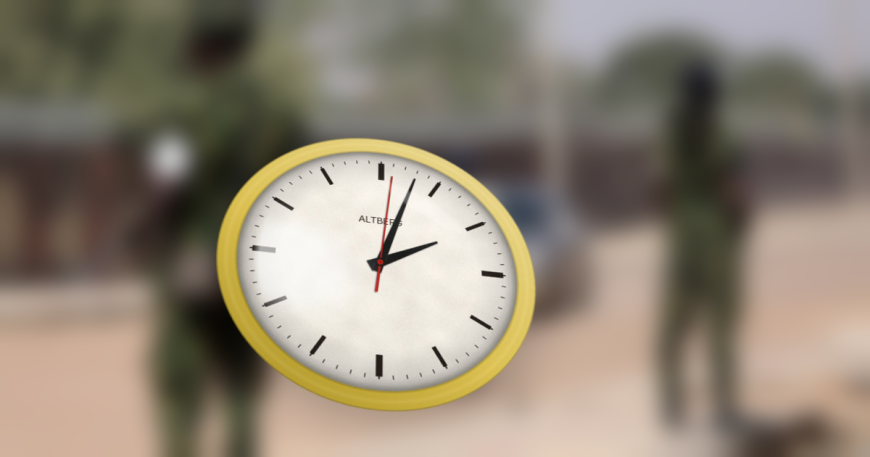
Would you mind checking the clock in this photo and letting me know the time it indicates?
2:03:01
